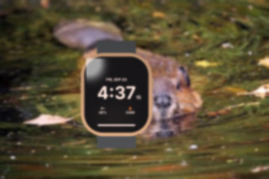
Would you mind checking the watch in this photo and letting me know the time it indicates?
4:37
